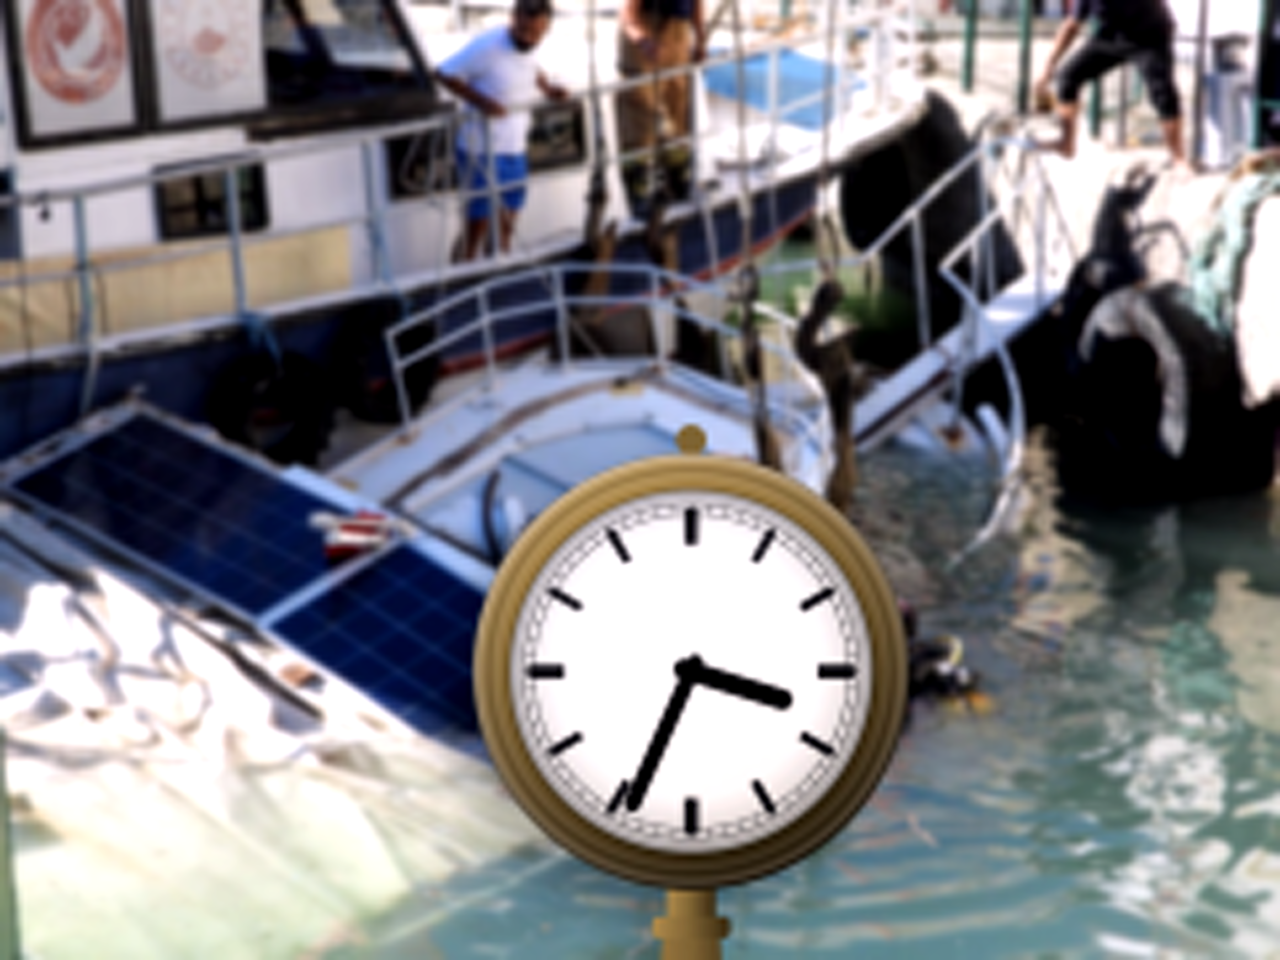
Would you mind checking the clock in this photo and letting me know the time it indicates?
3:34
